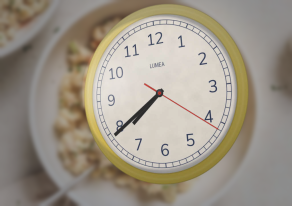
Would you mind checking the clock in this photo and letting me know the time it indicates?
7:39:21
